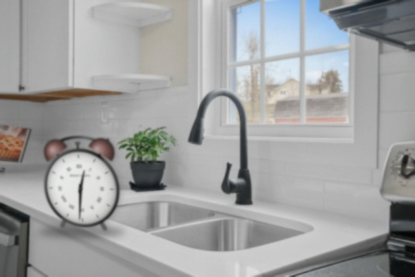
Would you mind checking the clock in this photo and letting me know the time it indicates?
12:31
